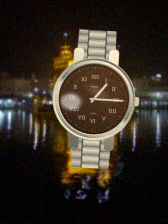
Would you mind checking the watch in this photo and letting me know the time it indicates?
1:15
